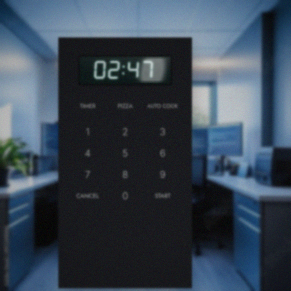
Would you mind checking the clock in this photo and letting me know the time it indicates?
2:47
